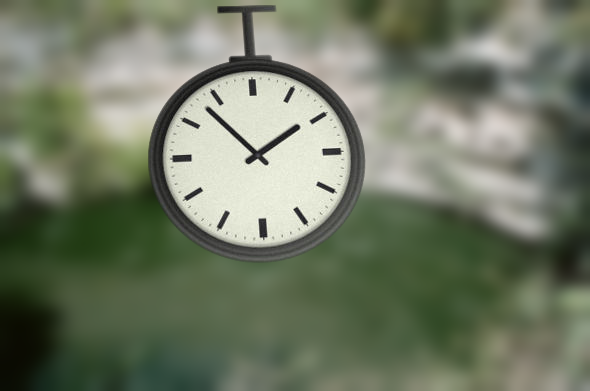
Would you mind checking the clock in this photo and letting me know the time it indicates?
1:53
